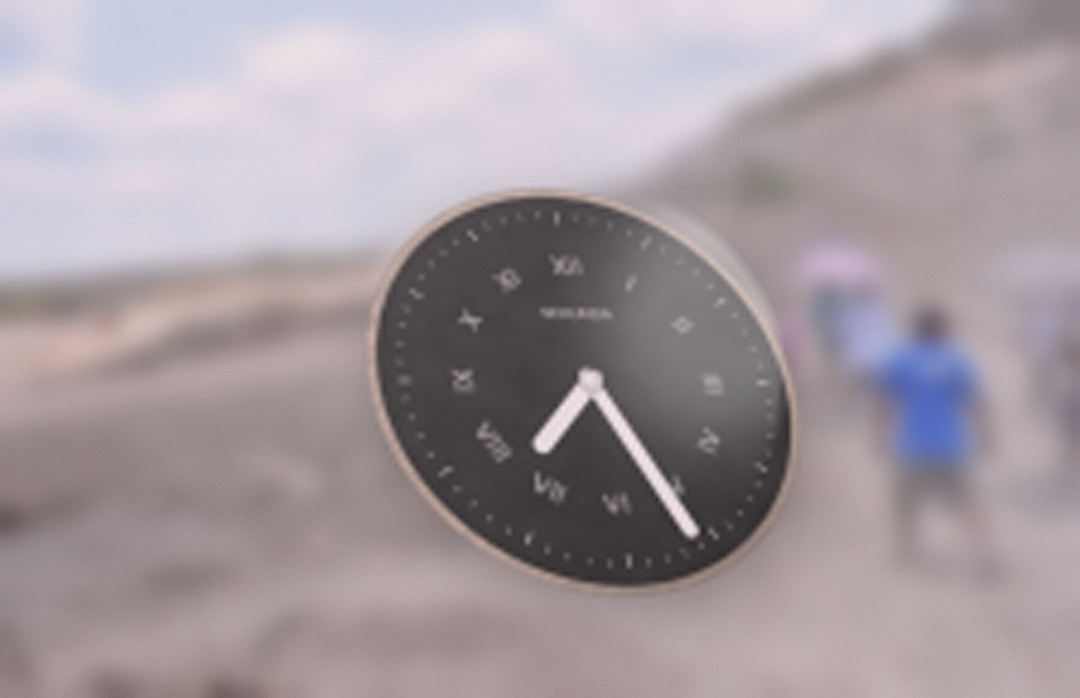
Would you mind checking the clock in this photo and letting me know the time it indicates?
7:26
